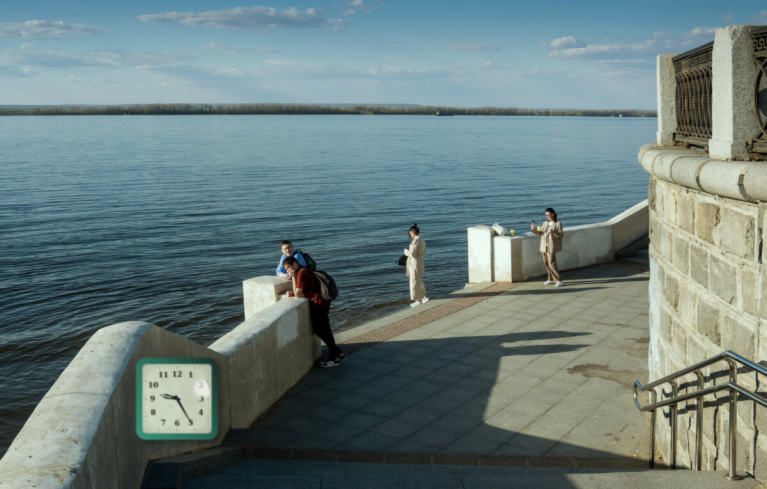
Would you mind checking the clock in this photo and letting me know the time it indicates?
9:25
